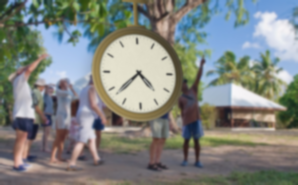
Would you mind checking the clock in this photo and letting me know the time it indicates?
4:38
